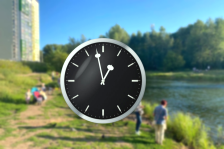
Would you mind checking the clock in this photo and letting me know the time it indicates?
12:58
